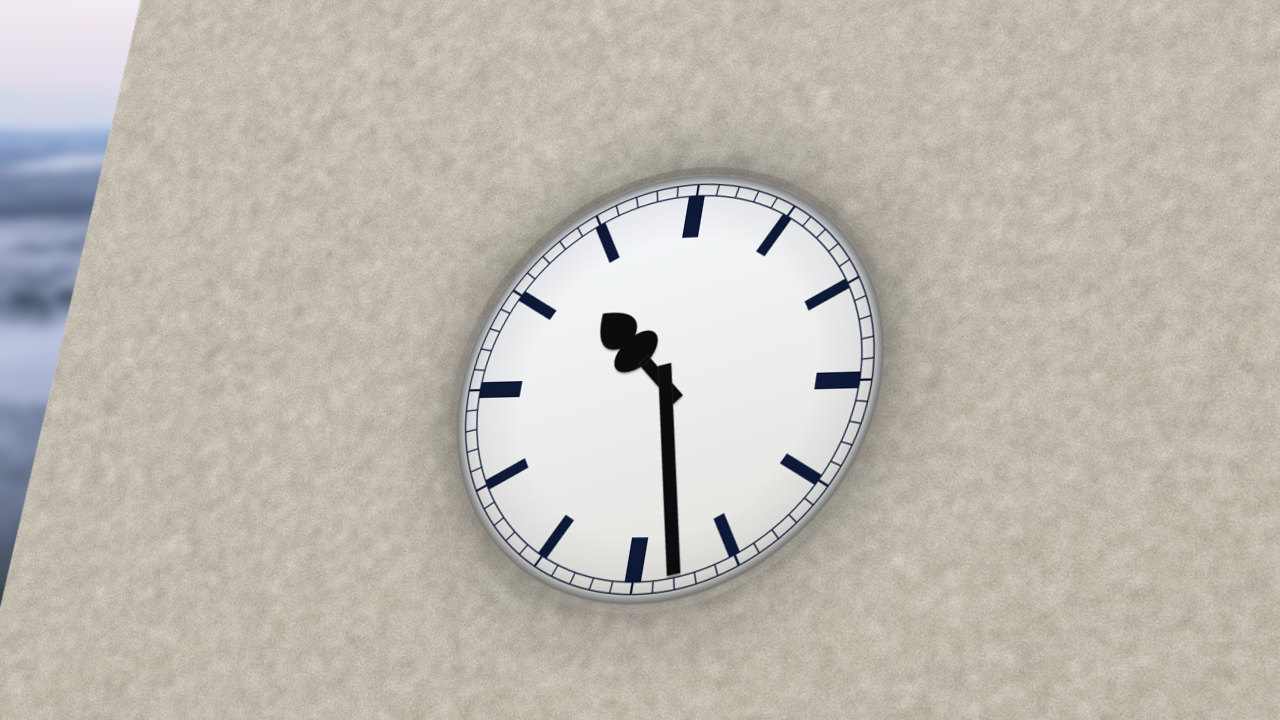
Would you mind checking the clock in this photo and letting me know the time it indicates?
10:28
